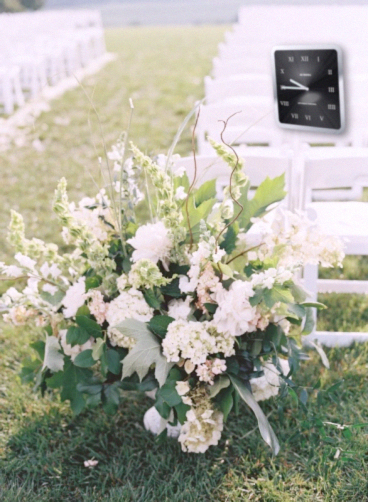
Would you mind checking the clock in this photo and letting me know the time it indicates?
9:45
